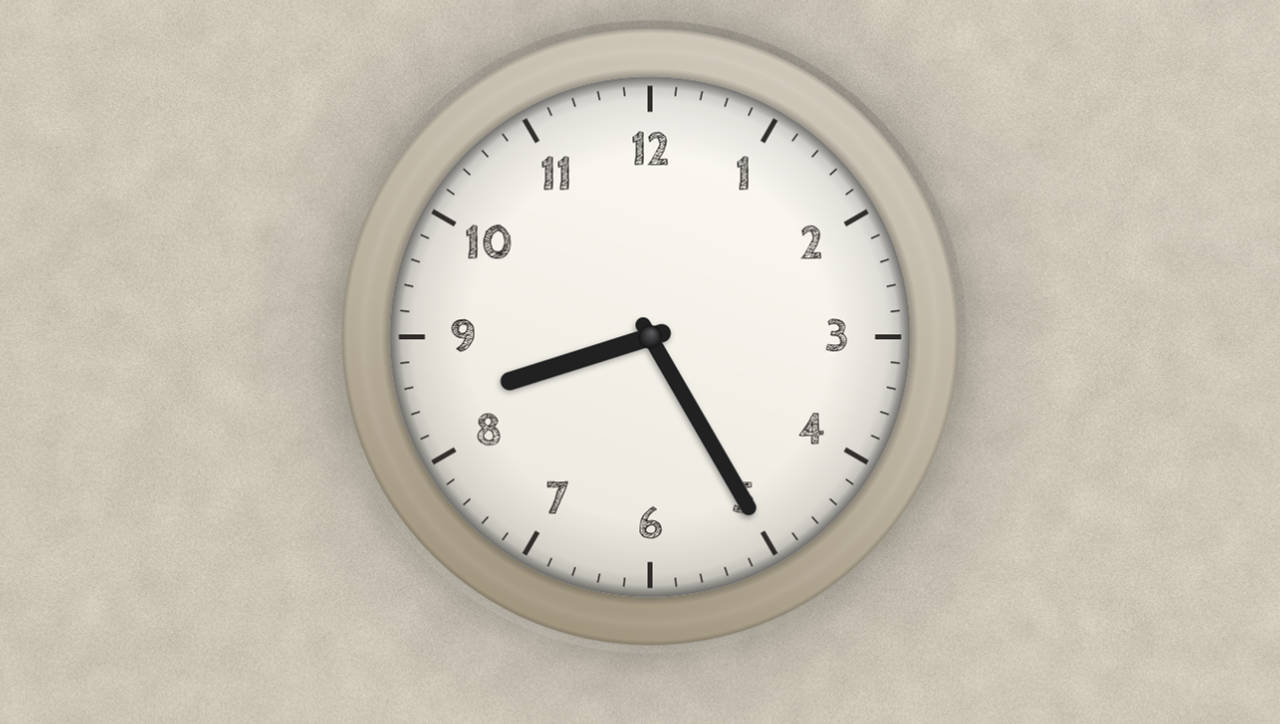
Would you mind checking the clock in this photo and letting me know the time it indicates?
8:25
